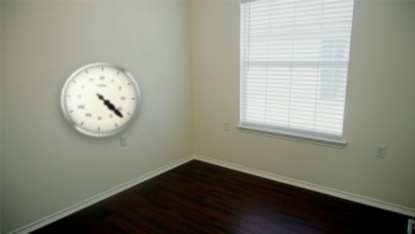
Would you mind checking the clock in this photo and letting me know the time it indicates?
4:22
